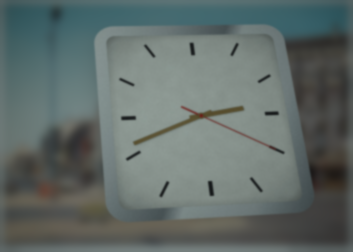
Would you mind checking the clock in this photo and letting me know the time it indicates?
2:41:20
